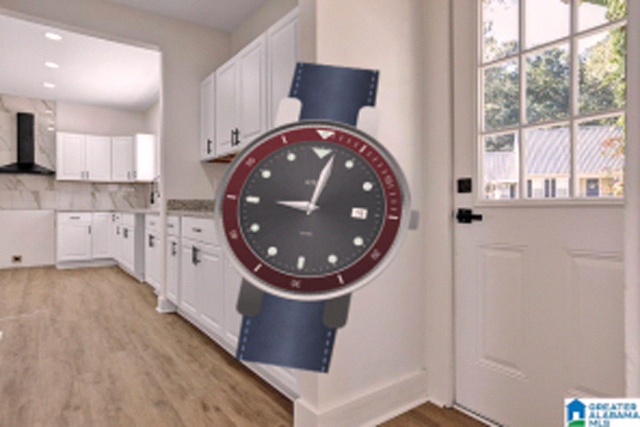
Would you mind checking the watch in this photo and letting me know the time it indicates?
9:02
